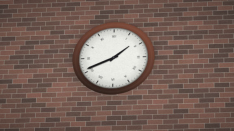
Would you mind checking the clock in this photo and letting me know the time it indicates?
1:41
